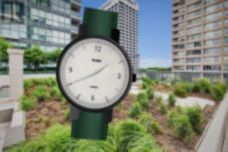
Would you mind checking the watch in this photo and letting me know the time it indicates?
1:40
